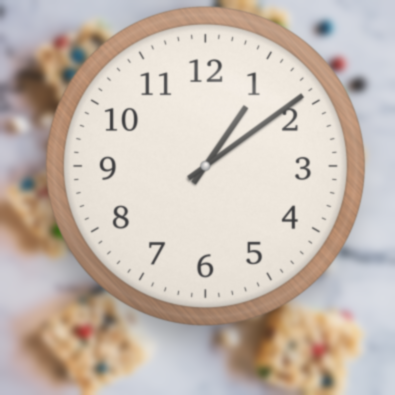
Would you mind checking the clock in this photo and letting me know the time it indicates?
1:09
